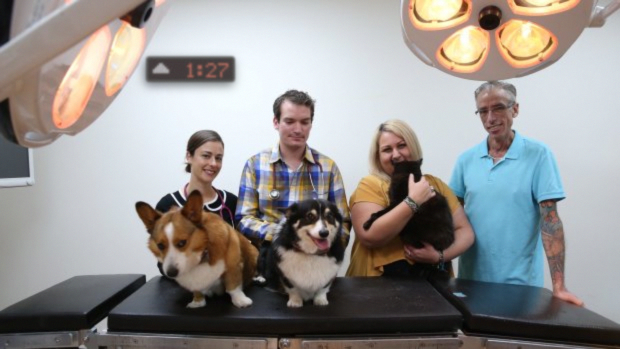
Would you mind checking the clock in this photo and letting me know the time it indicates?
1:27
